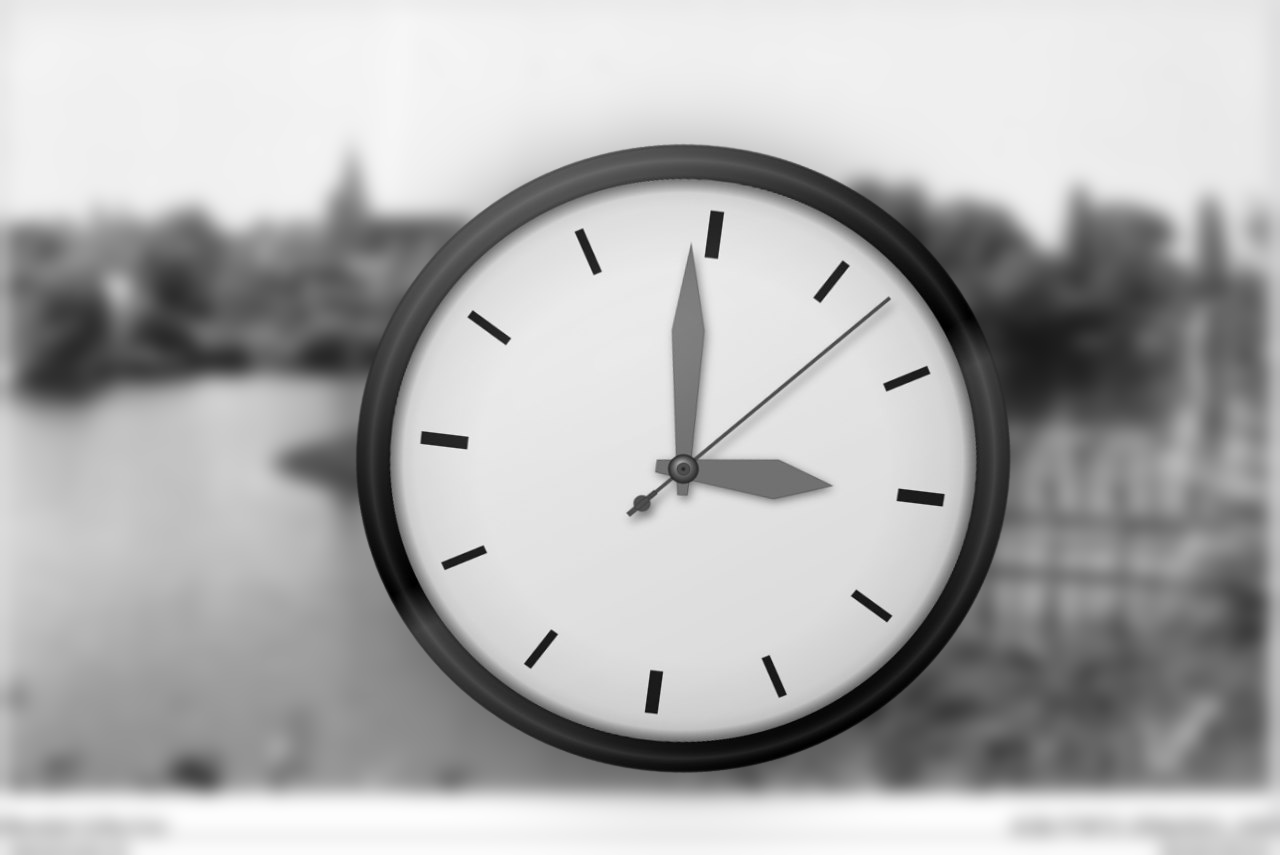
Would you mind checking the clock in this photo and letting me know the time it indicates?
2:59:07
